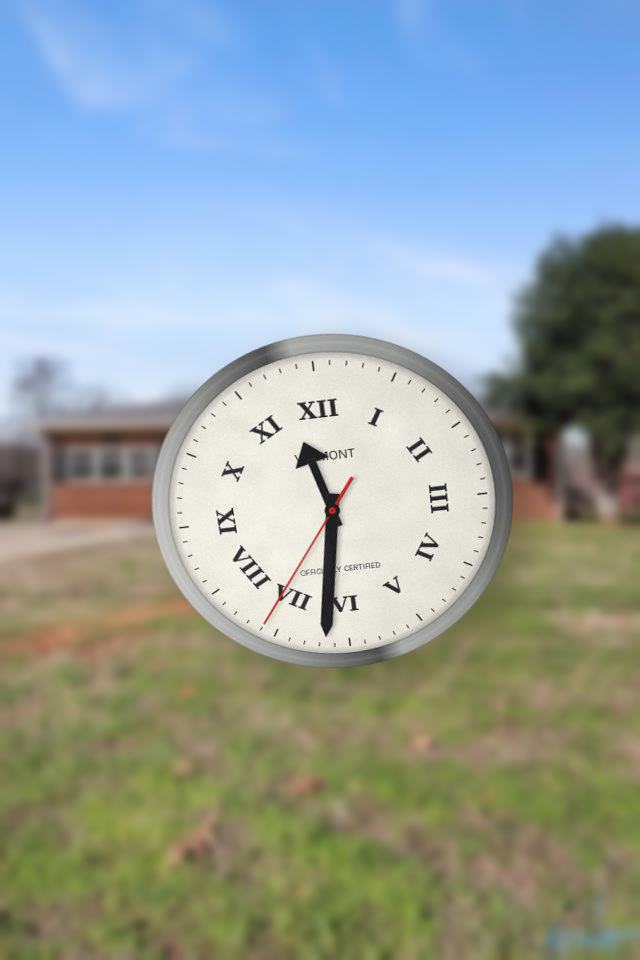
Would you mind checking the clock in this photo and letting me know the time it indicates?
11:31:36
